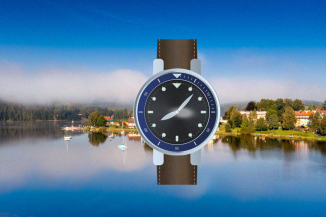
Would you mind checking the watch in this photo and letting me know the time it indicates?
8:07
